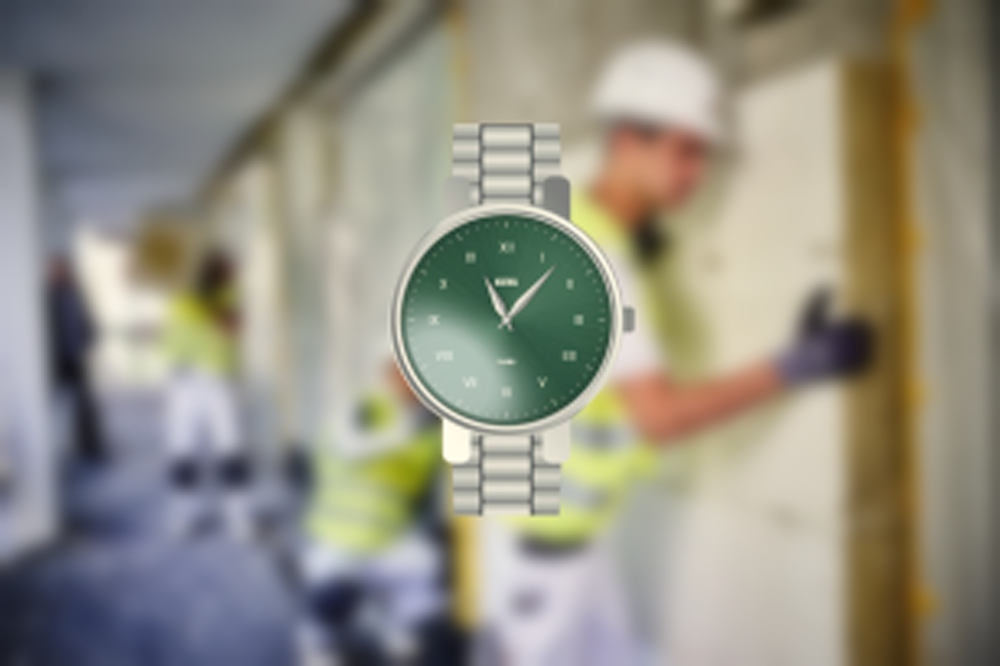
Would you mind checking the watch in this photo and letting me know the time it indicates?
11:07
